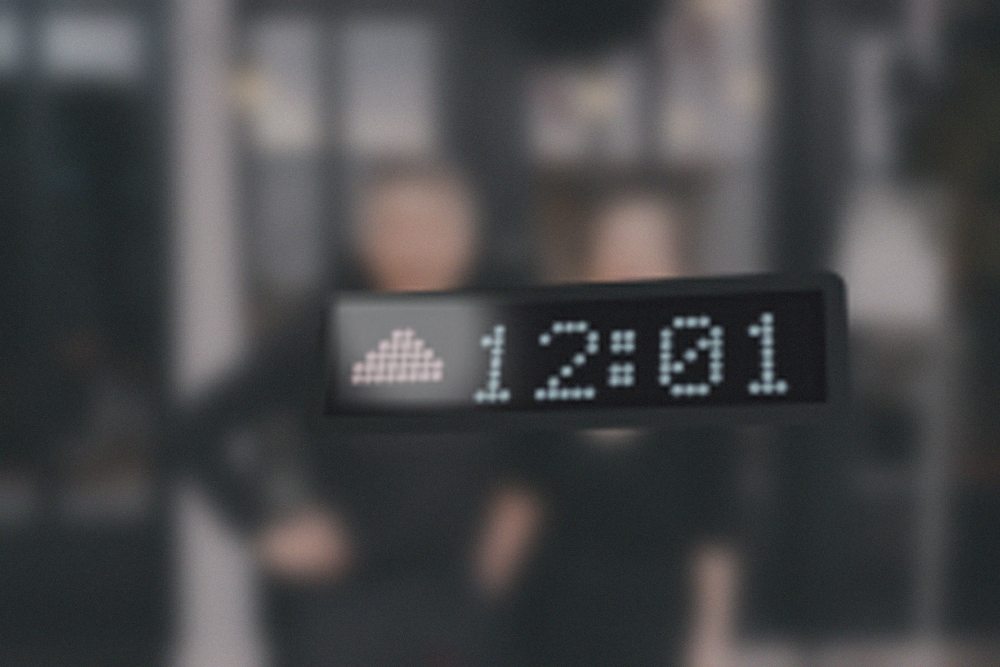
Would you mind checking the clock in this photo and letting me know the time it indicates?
12:01
